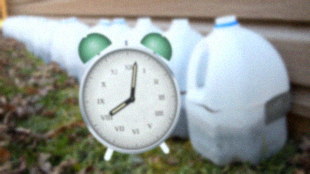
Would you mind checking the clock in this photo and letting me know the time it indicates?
8:02
